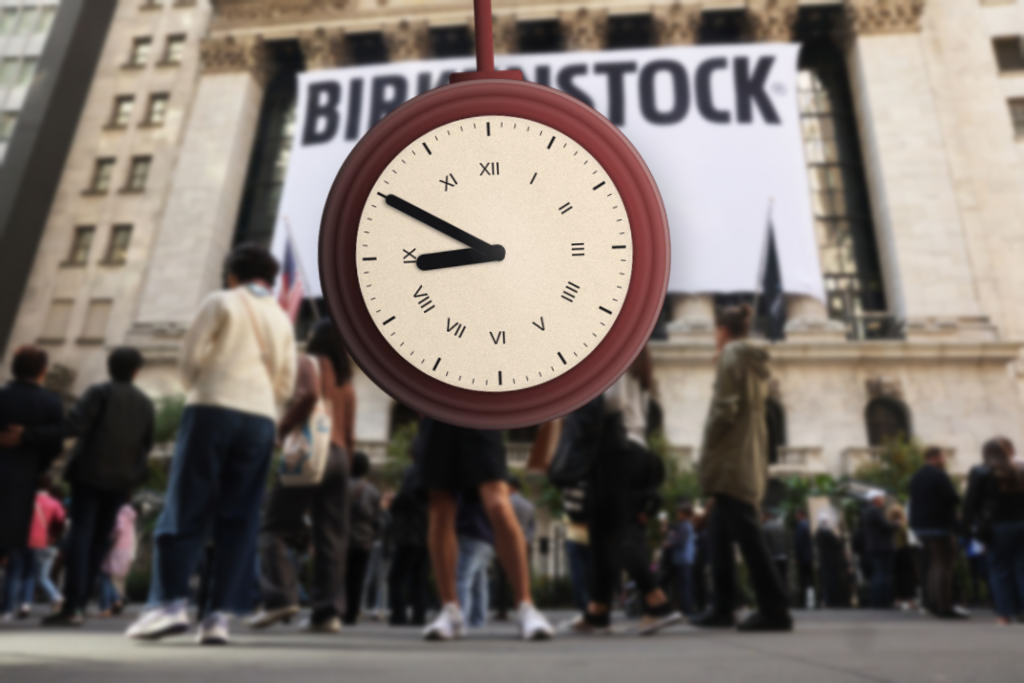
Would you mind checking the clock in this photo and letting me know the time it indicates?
8:50
